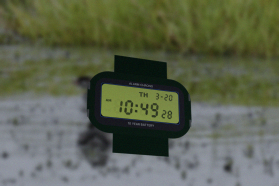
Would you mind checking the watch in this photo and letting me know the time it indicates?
10:49:28
